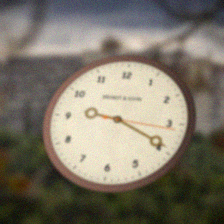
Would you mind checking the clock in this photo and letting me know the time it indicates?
9:19:16
